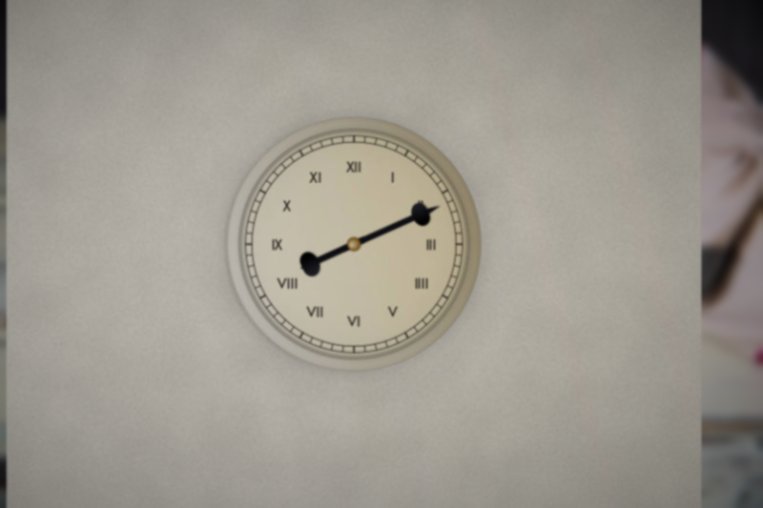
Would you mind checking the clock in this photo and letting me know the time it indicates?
8:11
